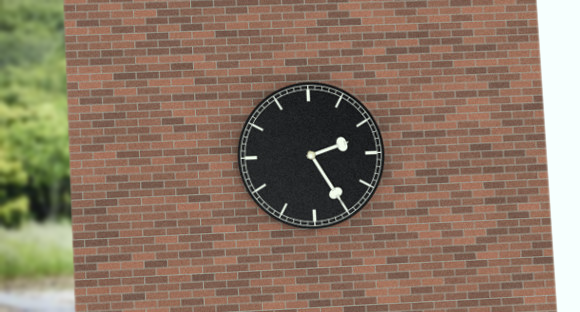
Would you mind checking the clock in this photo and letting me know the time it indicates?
2:25
